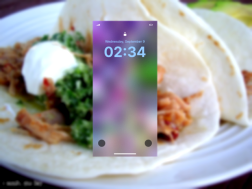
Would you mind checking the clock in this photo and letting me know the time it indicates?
2:34
